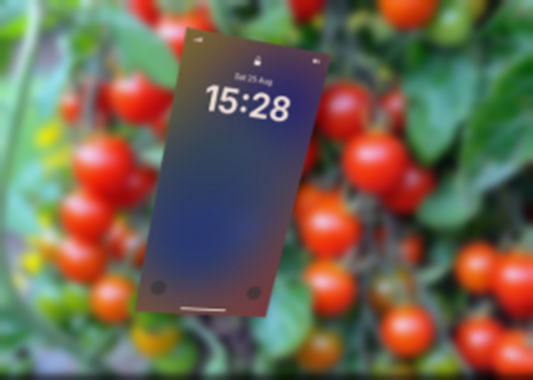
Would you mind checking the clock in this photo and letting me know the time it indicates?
15:28
